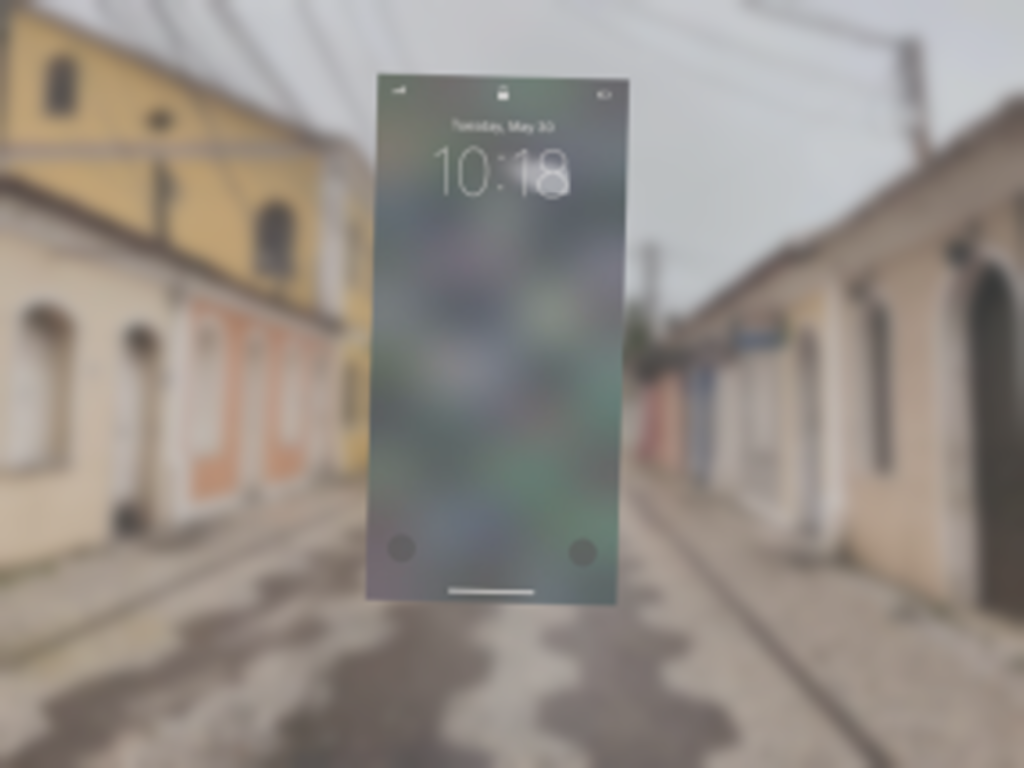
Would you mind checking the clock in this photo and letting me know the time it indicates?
10:18
